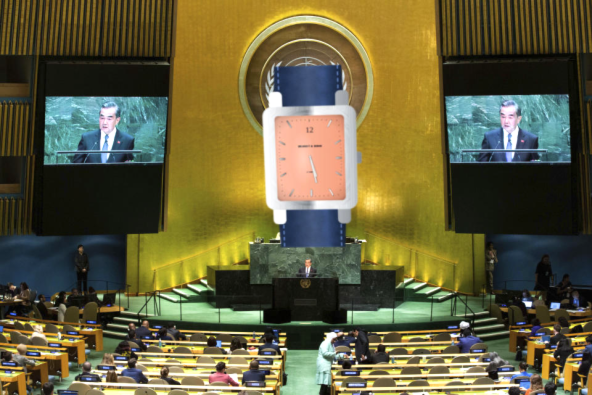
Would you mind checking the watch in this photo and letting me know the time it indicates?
5:28
